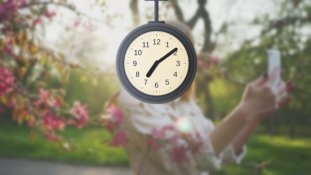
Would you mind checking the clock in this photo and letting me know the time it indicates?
7:09
